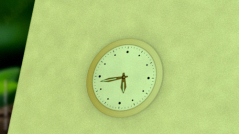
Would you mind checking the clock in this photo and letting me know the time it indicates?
5:43
